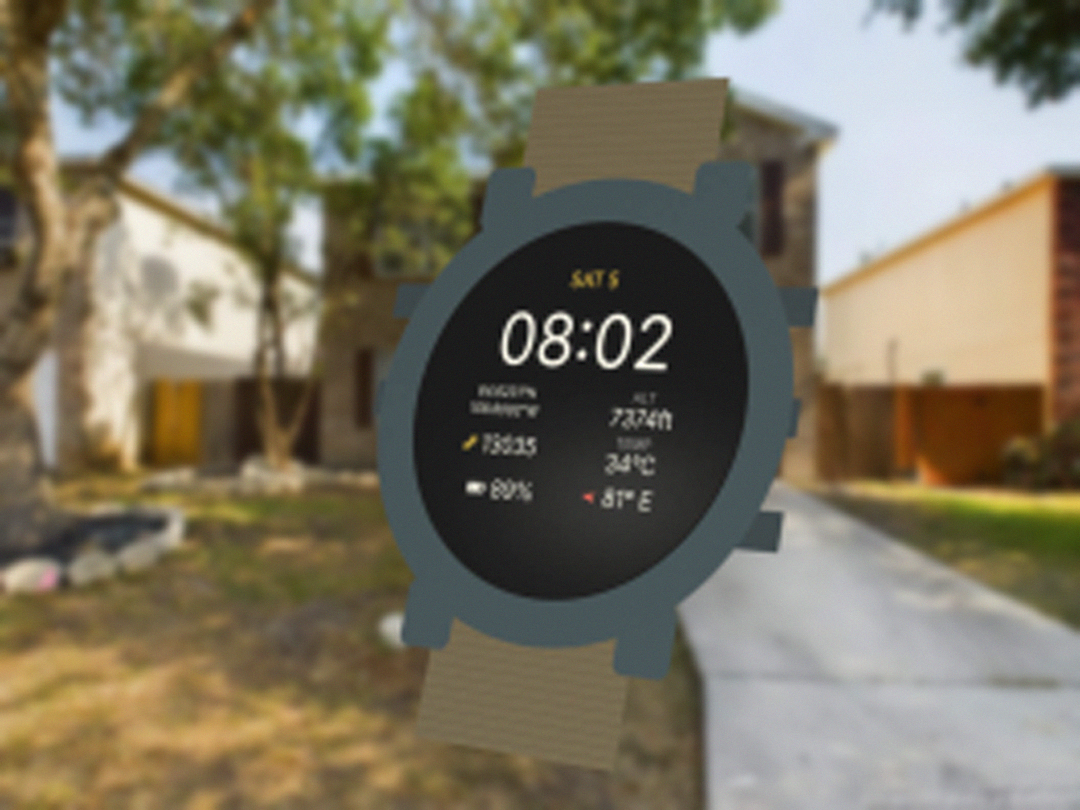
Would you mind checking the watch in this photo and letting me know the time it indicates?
8:02
